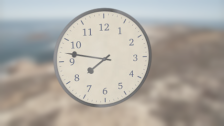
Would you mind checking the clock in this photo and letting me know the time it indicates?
7:47
